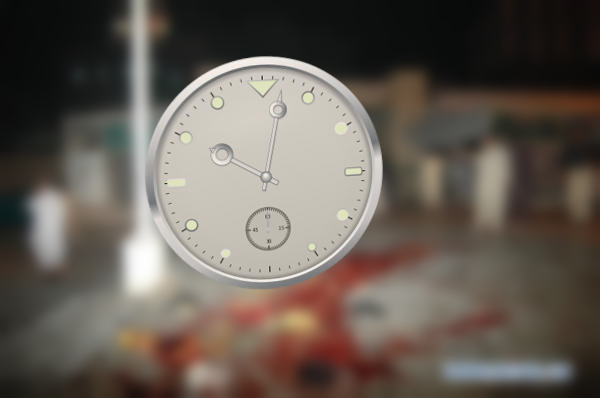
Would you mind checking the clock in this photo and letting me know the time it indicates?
10:02
